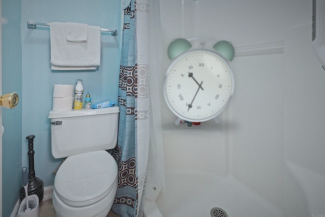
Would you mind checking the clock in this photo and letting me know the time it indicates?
10:34
